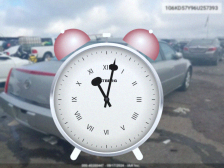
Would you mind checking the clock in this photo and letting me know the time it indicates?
11:02
